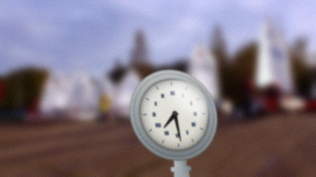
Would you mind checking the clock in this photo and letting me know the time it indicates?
7:29
